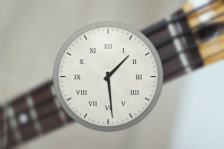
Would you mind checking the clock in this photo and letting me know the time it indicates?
1:29
